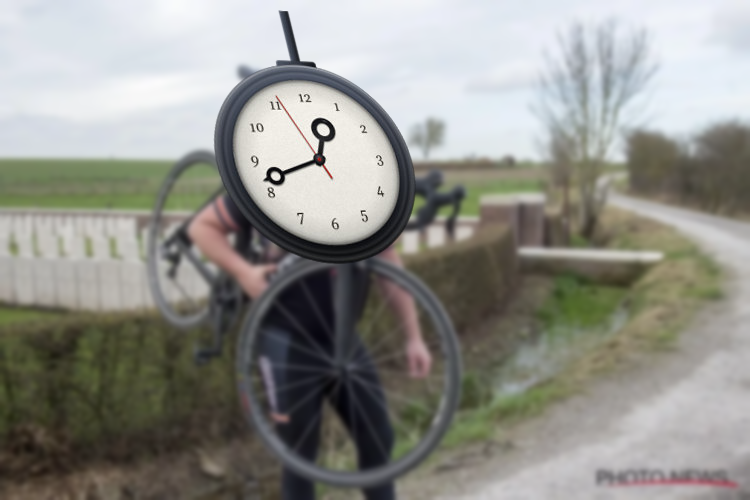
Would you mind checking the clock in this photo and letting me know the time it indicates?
12:41:56
